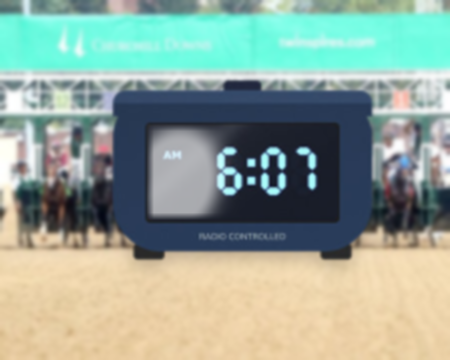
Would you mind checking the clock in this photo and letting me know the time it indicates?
6:07
